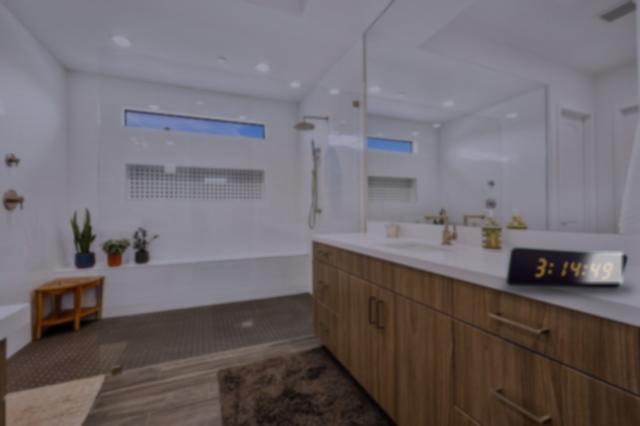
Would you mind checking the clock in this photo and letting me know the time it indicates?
3:14:49
